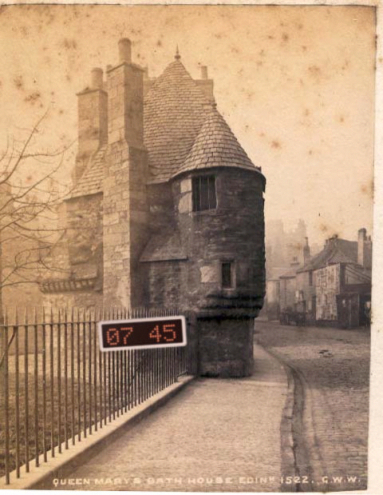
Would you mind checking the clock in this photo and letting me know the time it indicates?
7:45
